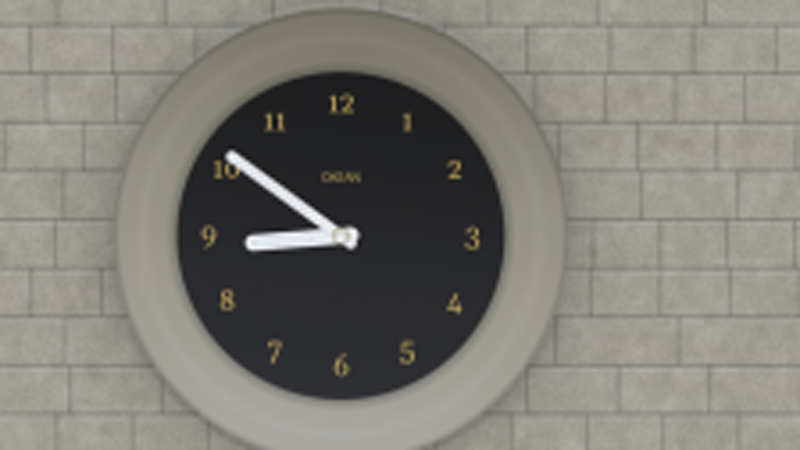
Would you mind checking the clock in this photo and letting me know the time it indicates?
8:51
